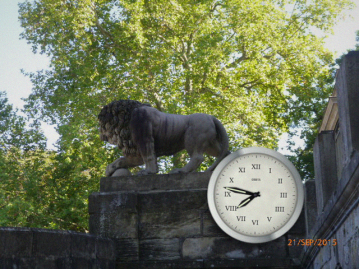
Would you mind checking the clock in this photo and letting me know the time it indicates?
7:47
